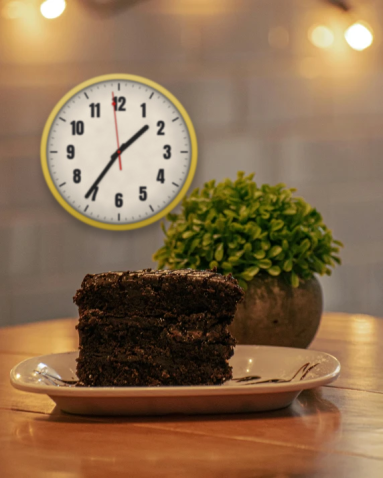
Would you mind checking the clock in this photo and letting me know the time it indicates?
1:35:59
